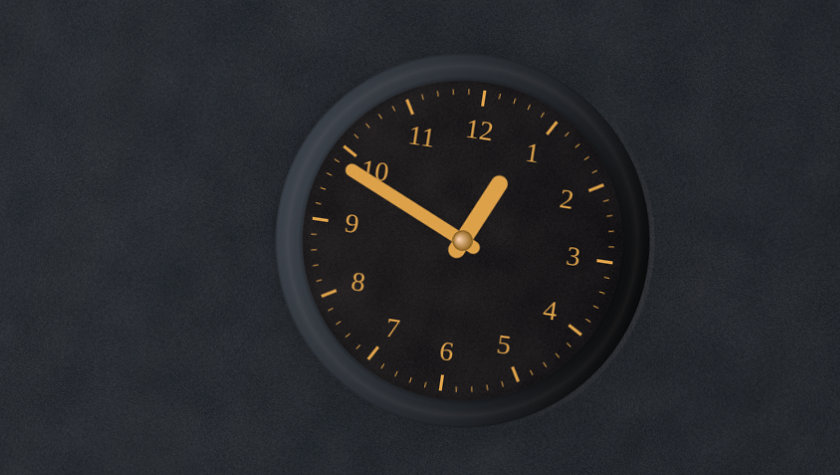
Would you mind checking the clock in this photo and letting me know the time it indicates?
12:49
